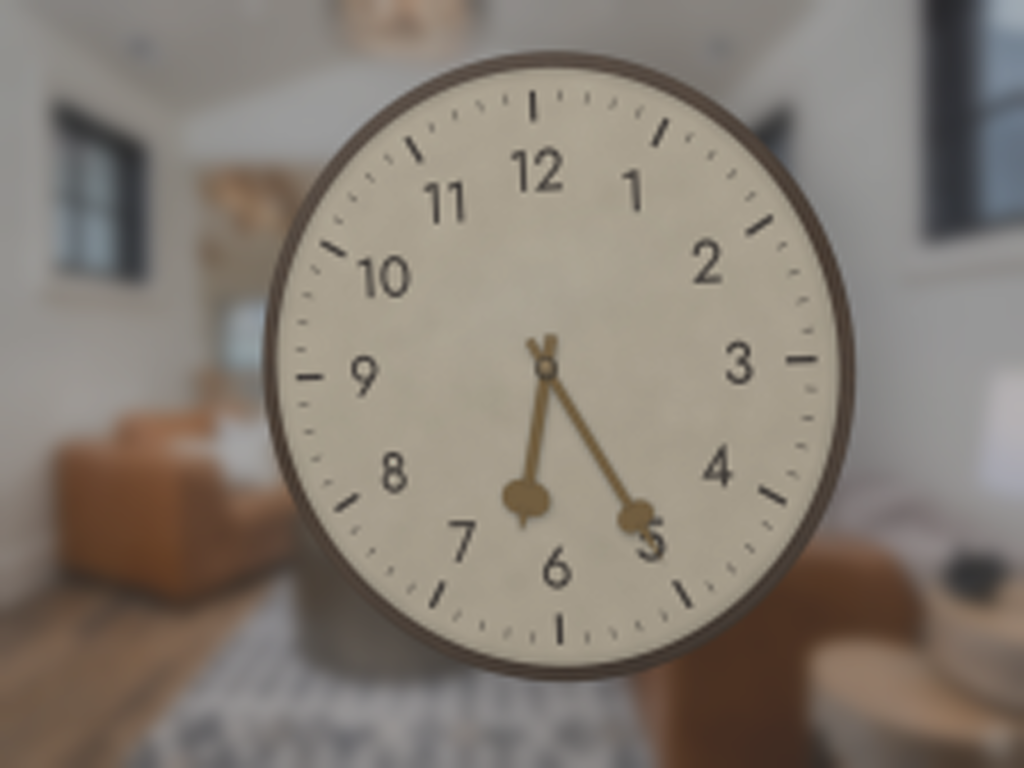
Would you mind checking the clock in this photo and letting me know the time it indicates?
6:25
